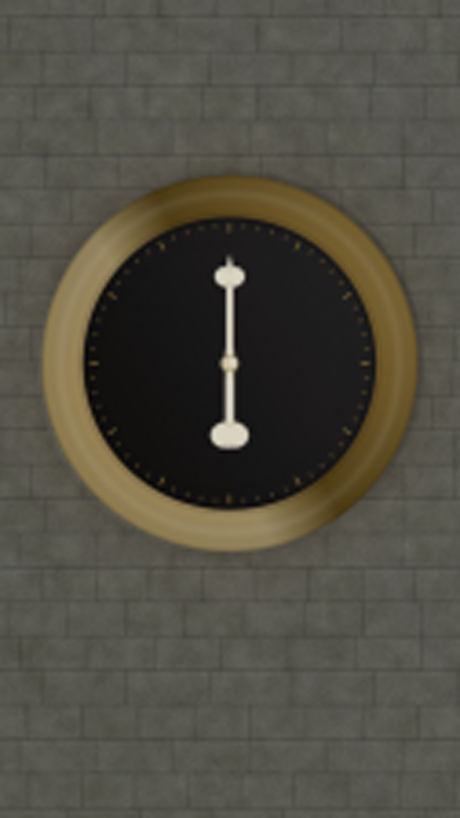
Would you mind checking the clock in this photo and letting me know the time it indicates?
6:00
